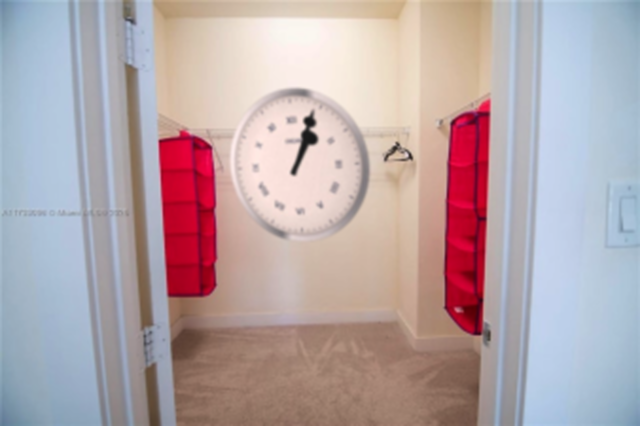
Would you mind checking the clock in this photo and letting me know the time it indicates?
1:04
